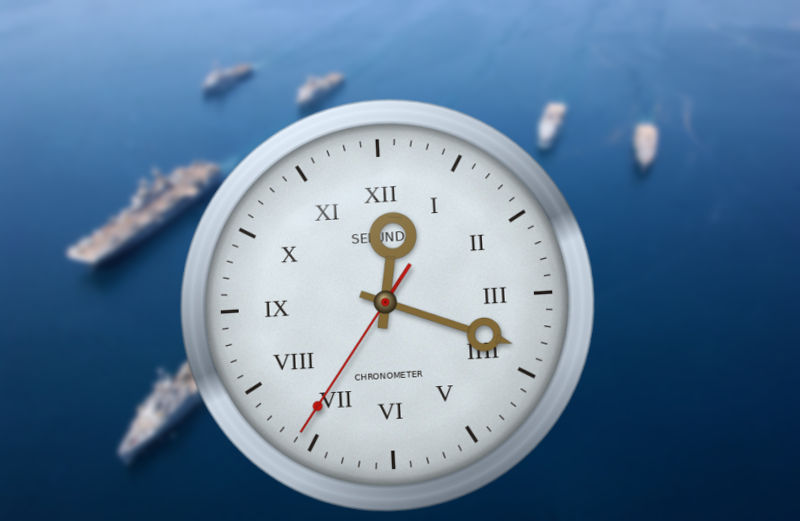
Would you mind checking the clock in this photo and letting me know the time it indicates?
12:18:36
